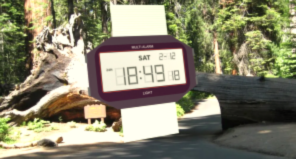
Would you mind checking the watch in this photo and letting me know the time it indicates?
18:49:18
